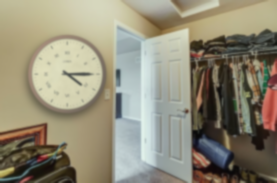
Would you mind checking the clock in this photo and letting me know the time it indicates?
4:15
